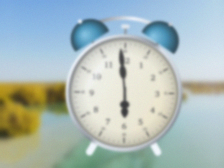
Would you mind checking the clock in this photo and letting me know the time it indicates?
5:59
